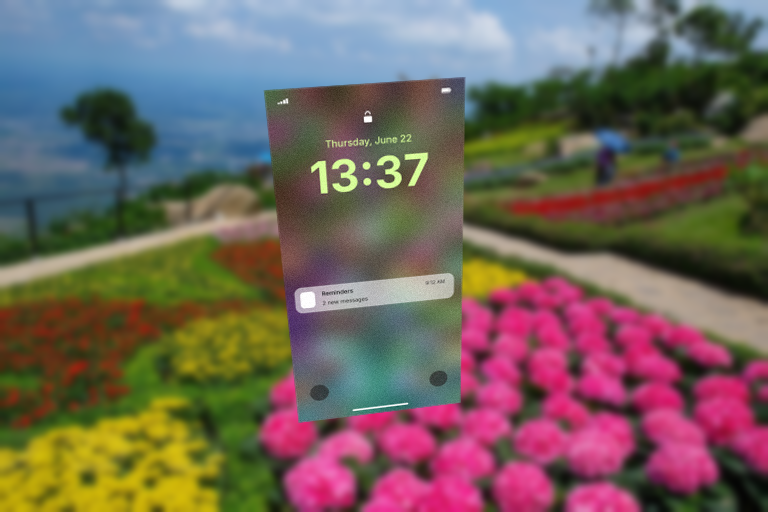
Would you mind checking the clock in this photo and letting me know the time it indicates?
13:37
